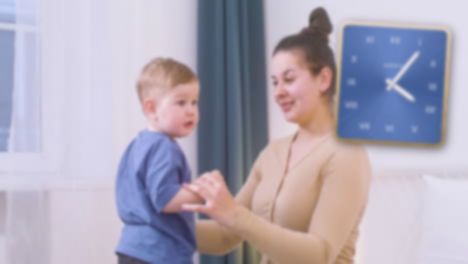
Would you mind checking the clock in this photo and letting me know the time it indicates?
4:06
